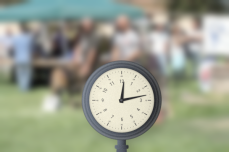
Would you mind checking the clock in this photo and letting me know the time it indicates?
12:13
